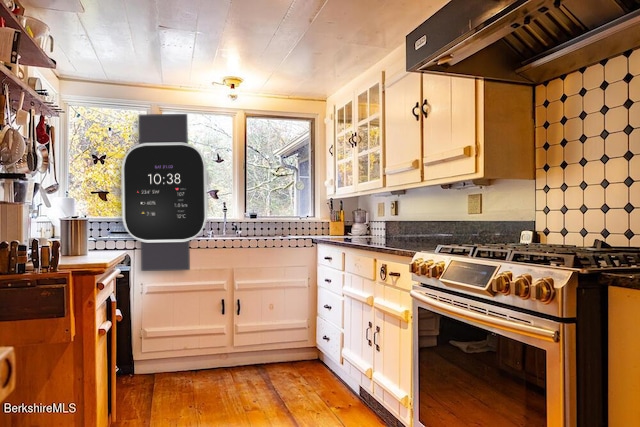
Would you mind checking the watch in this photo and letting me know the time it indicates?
10:38
